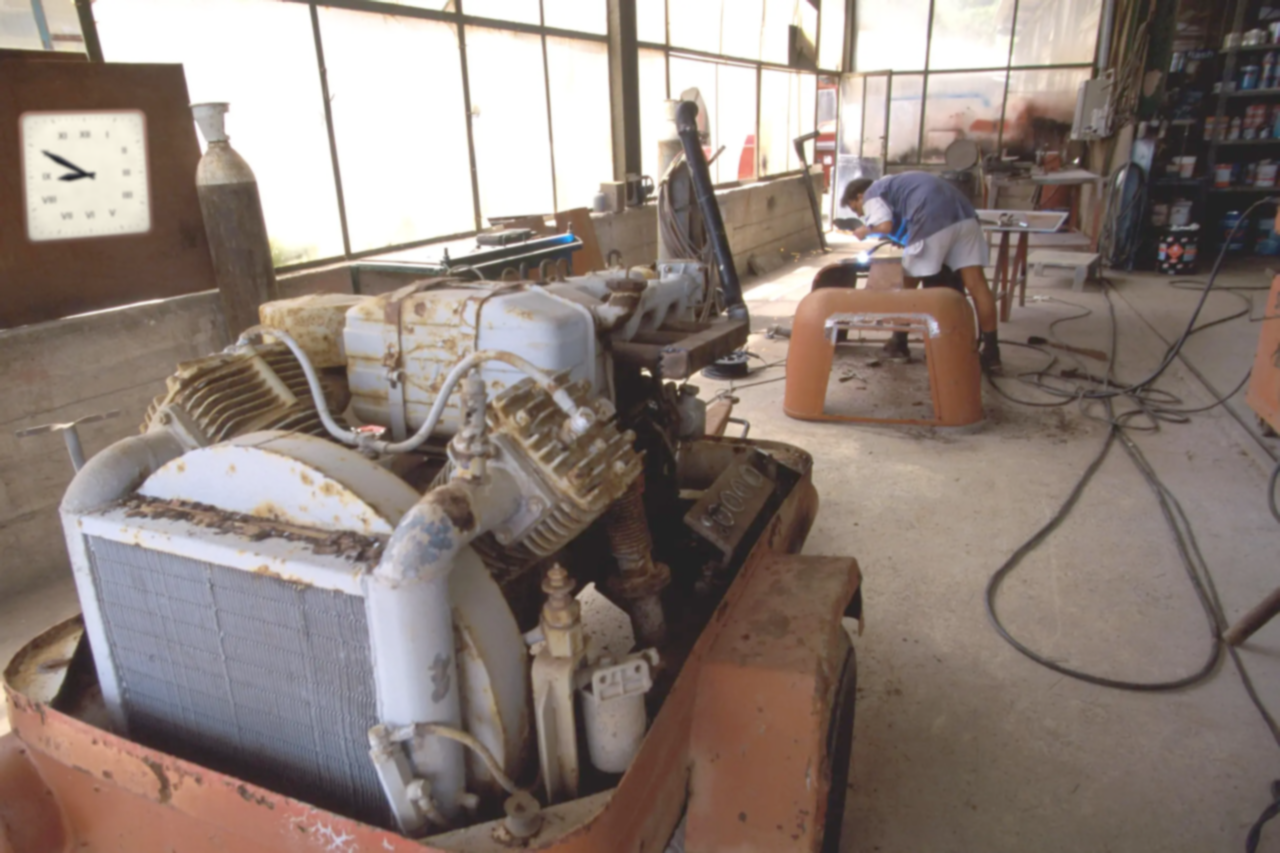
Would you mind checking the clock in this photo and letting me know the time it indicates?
8:50
